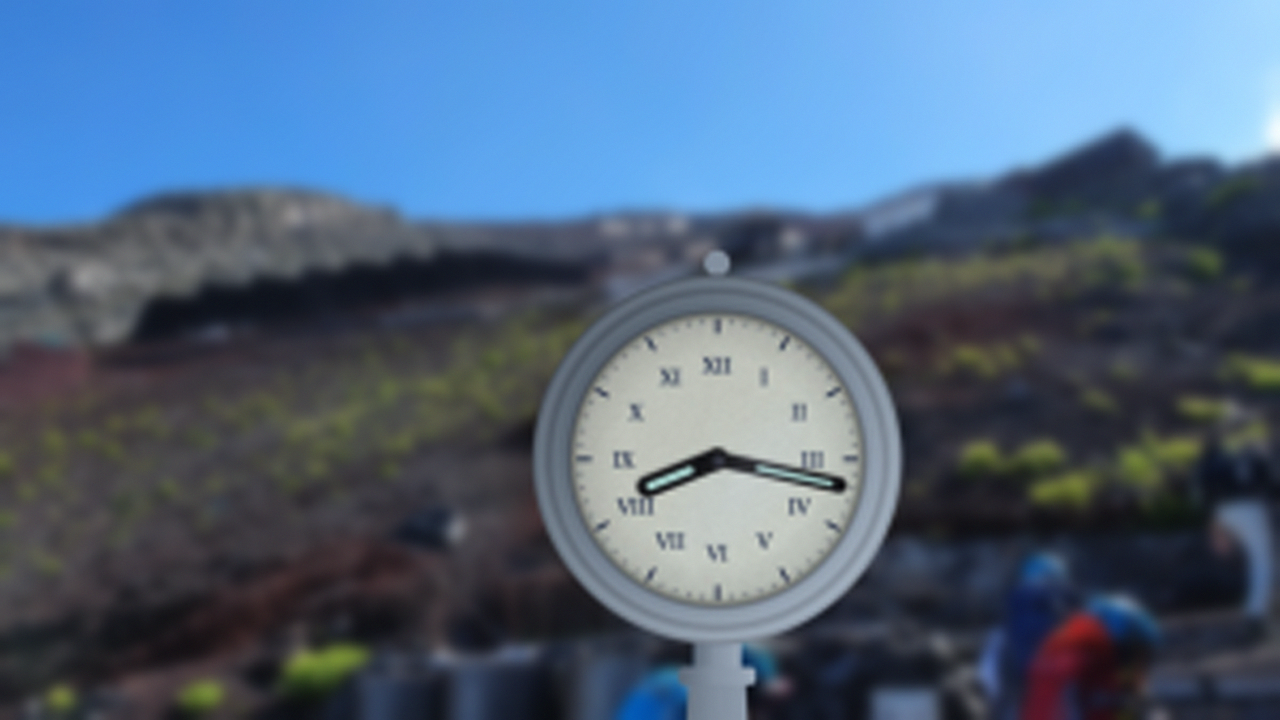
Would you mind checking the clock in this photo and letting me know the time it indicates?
8:17
